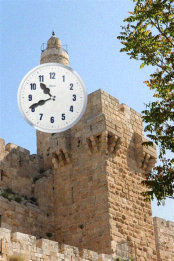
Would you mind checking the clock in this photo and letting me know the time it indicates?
10:41
